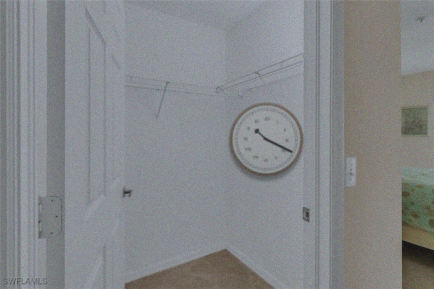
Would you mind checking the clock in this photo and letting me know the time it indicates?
10:19
